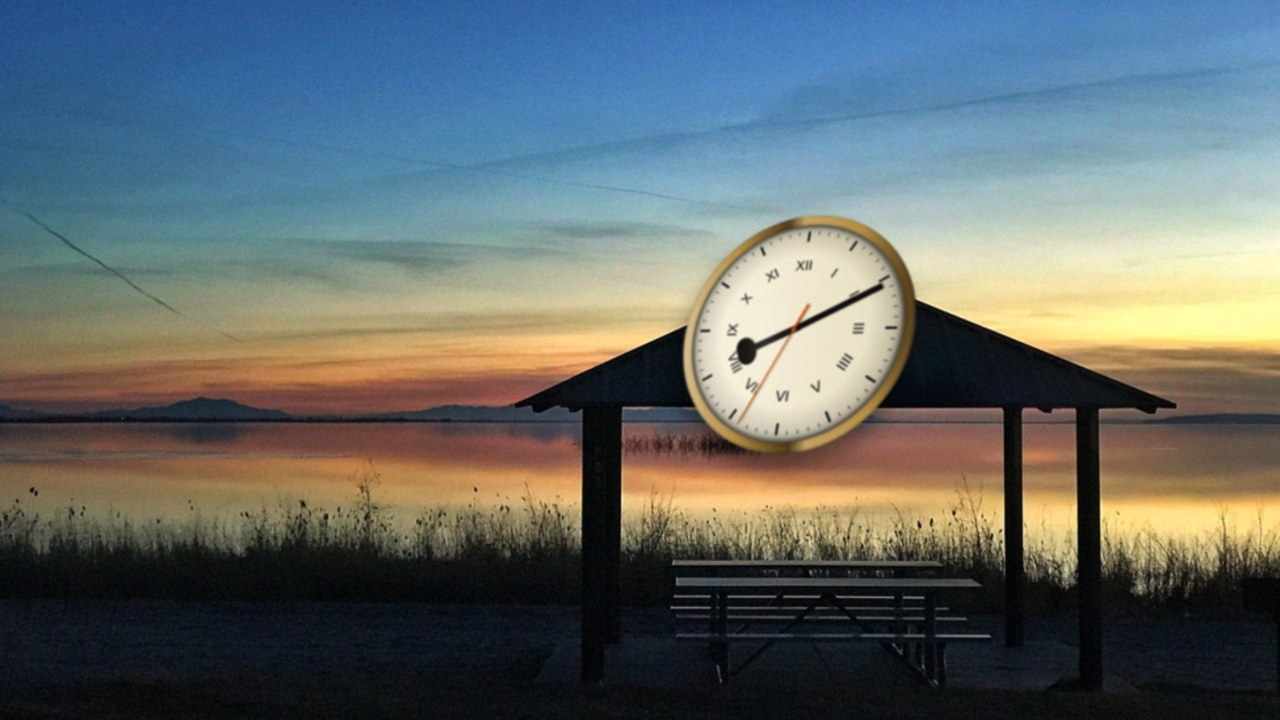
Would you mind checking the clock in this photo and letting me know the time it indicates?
8:10:34
